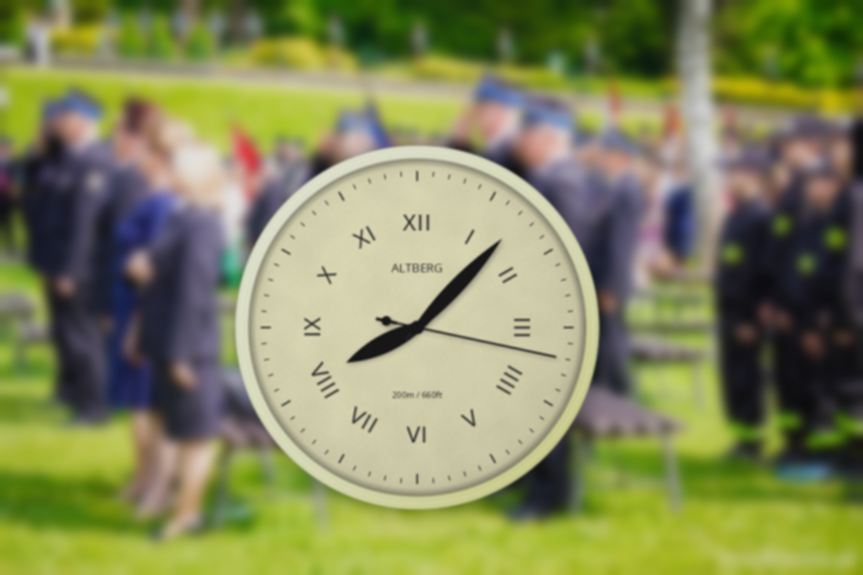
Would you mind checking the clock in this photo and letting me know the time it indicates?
8:07:17
